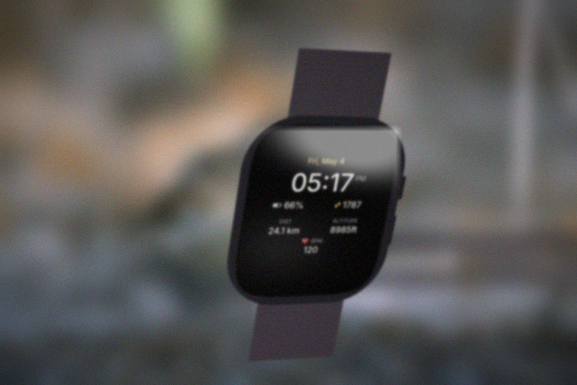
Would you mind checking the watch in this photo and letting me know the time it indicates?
5:17
